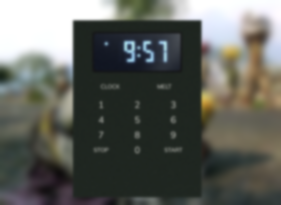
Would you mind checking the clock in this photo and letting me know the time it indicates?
9:57
